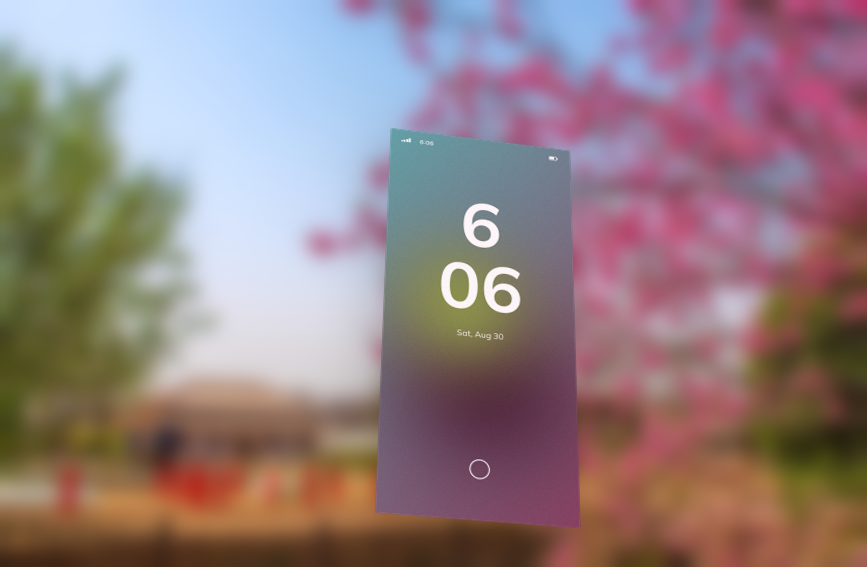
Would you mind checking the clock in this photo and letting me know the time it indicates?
6:06
